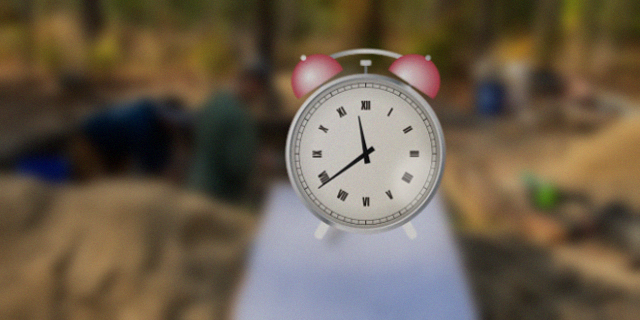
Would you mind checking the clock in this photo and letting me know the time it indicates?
11:39
